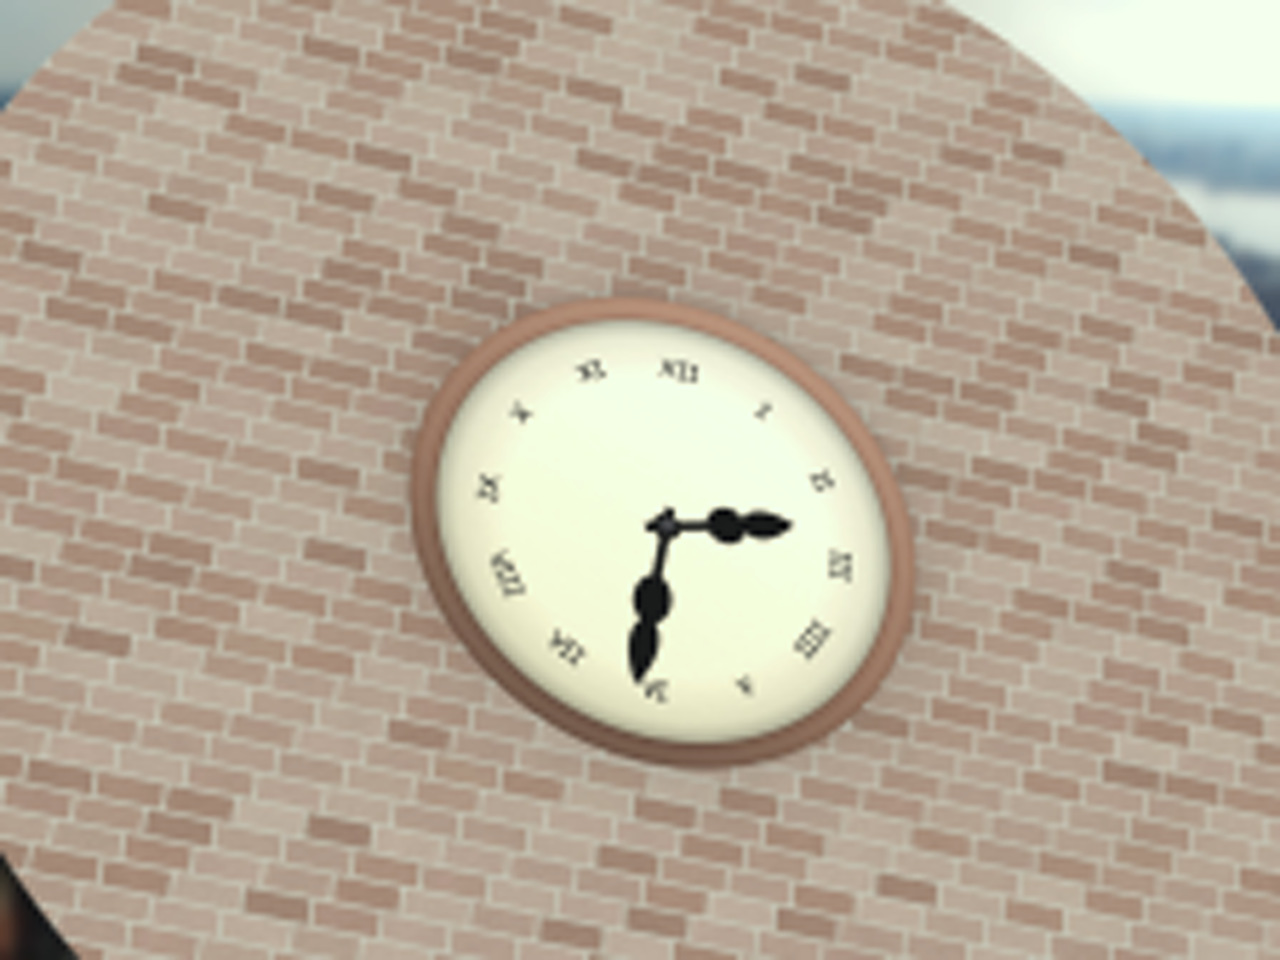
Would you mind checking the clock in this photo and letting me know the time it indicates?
2:31
